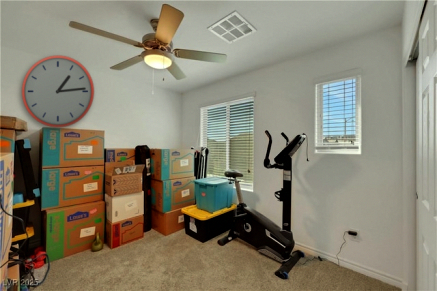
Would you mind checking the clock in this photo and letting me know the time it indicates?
1:14
